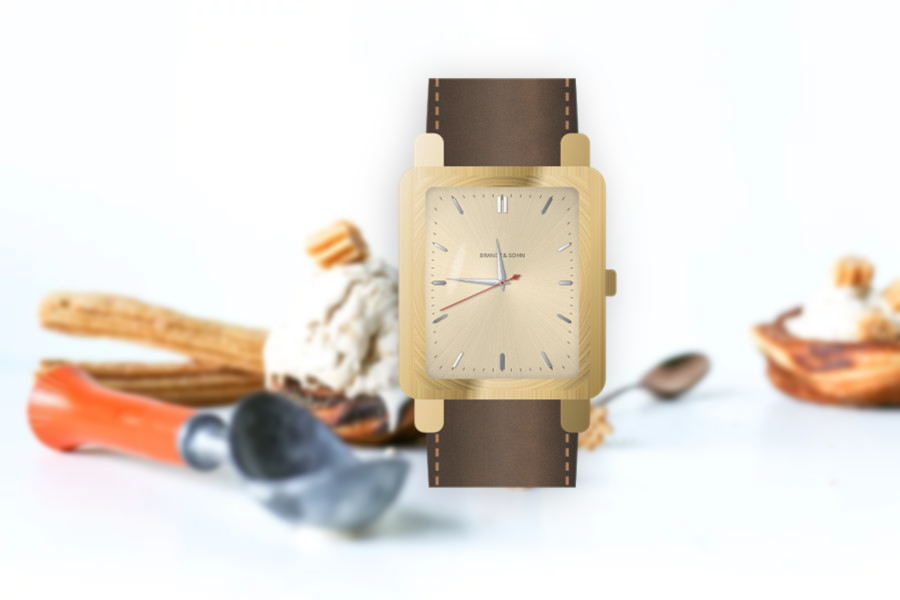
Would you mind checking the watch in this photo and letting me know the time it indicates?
11:45:41
